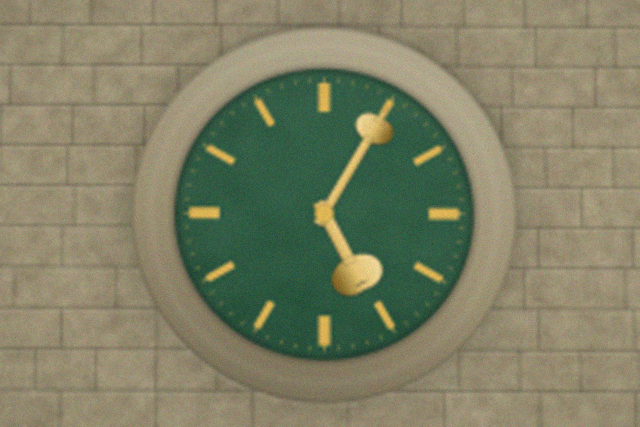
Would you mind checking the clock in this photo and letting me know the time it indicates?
5:05
